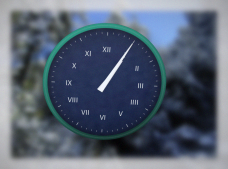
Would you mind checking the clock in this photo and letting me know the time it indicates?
1:05
